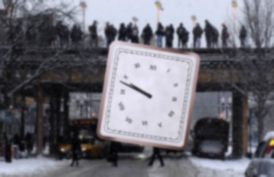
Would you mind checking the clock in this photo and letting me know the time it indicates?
9:48
